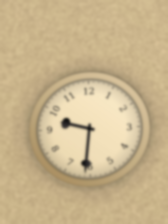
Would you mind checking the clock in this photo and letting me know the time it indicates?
9:31
